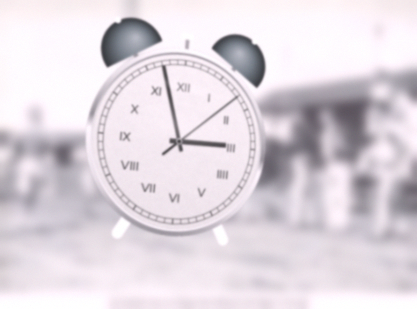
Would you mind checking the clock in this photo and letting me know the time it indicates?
2:57:08
